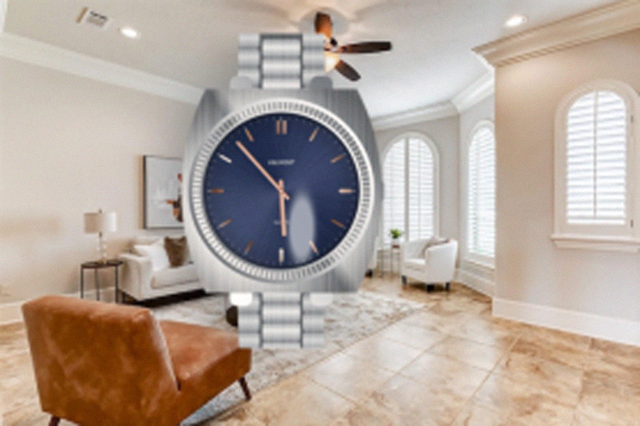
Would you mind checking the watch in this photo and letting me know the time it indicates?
5:53
